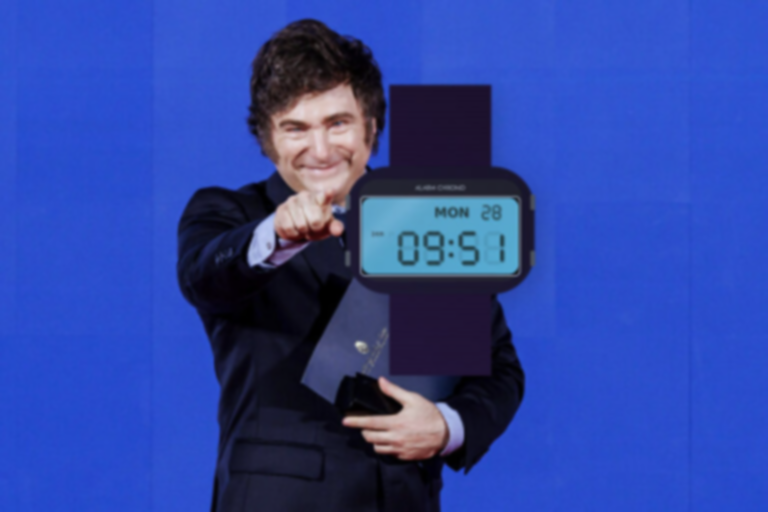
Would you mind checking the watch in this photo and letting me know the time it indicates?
9:51
